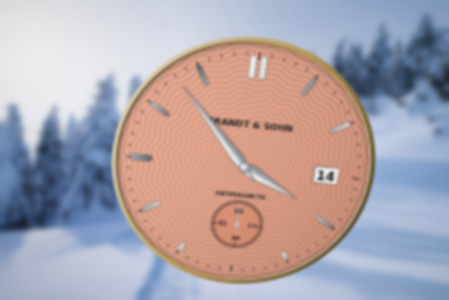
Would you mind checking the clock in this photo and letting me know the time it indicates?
3:53
